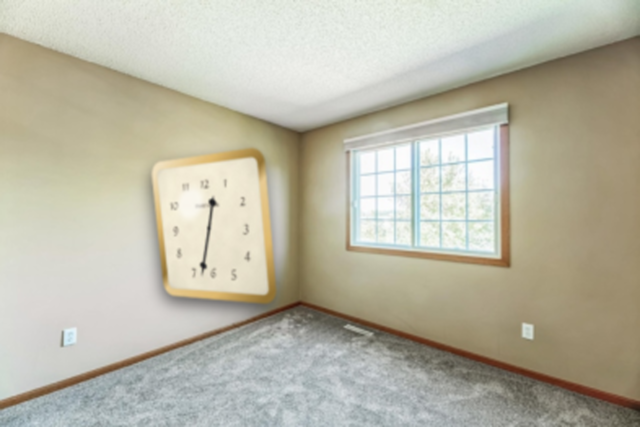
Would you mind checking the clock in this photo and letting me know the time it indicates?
12:33
